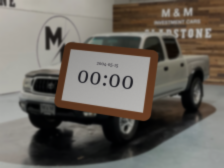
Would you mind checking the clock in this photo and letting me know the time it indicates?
0:00
